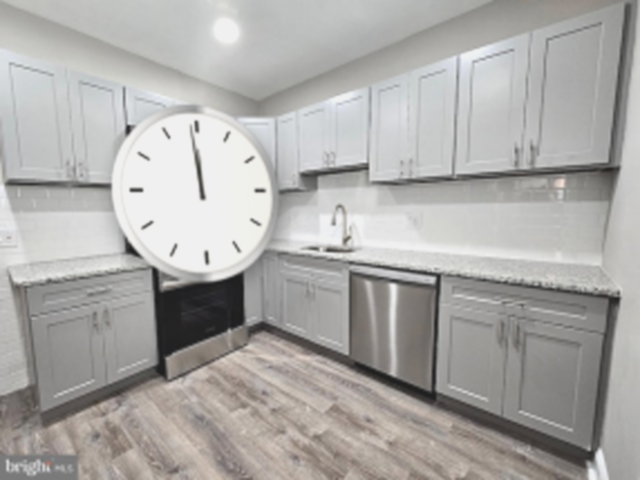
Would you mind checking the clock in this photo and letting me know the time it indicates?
11:59
